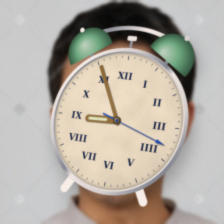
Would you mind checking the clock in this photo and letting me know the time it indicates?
8:55:18
